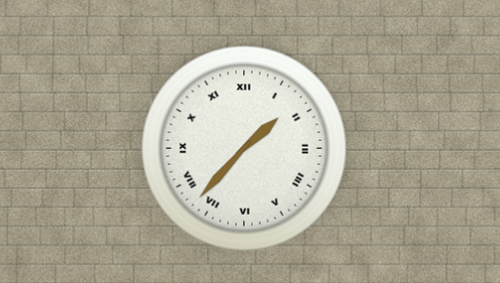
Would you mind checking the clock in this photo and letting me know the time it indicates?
1:37
